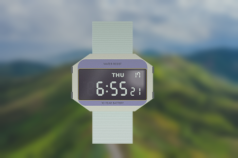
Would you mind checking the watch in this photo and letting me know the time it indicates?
6:55:21
